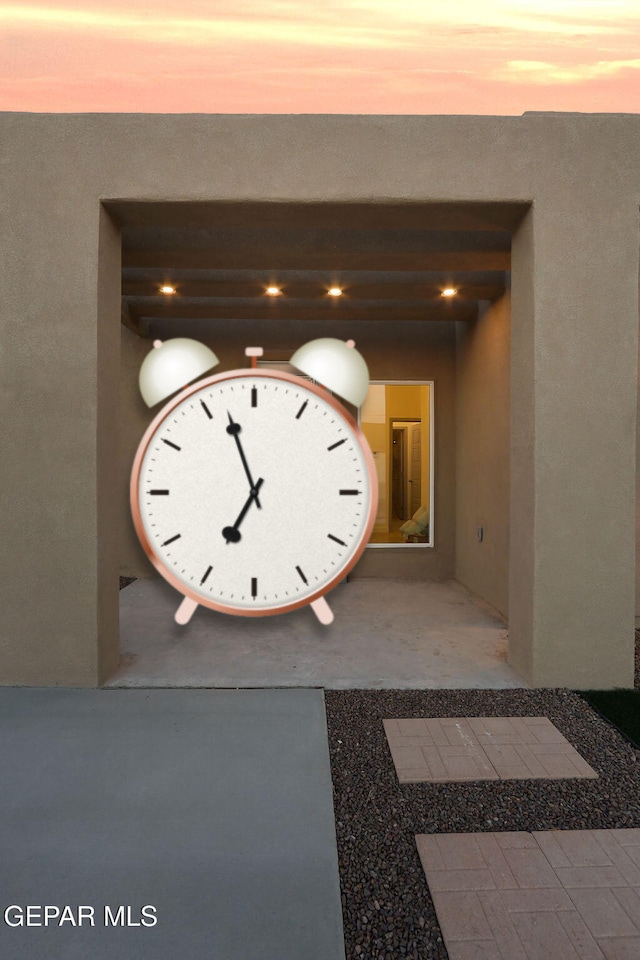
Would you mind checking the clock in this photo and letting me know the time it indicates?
6:57
